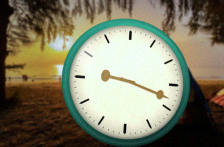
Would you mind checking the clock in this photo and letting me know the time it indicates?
9:18
